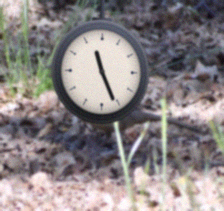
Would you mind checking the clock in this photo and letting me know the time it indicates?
11:26
